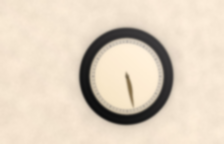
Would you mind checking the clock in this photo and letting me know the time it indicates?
5:28
